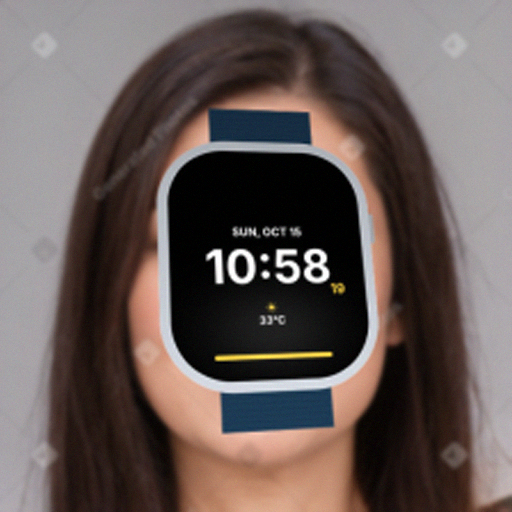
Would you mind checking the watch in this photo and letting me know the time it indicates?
10:58
